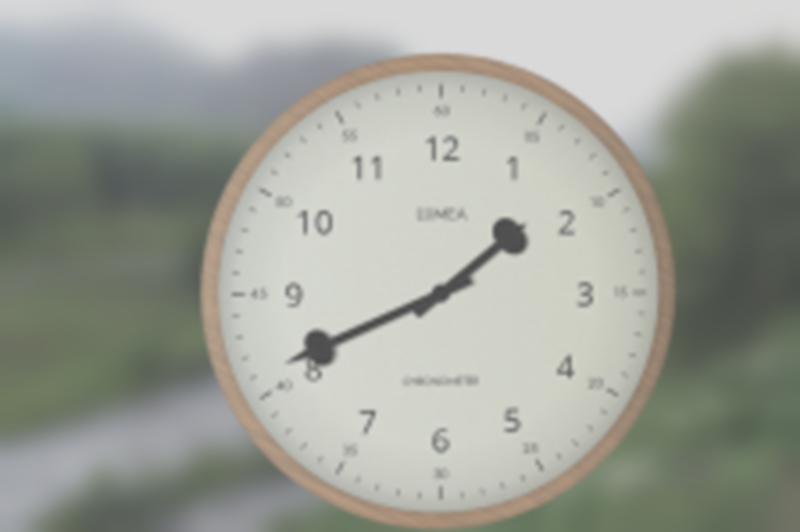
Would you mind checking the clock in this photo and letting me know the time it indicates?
1:41
